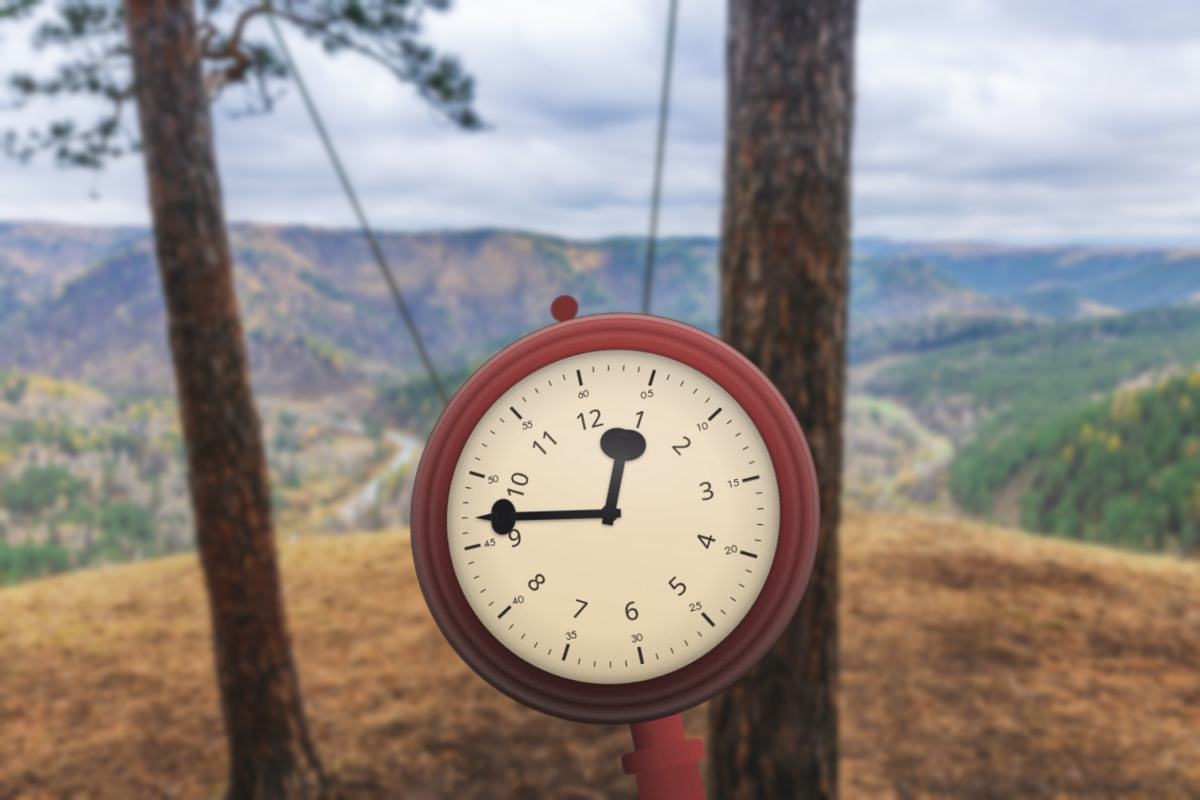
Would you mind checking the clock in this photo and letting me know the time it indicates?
12:47
